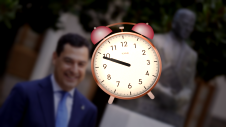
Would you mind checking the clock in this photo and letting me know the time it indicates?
9:49
